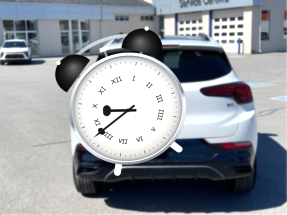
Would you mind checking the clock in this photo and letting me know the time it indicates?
9:42
